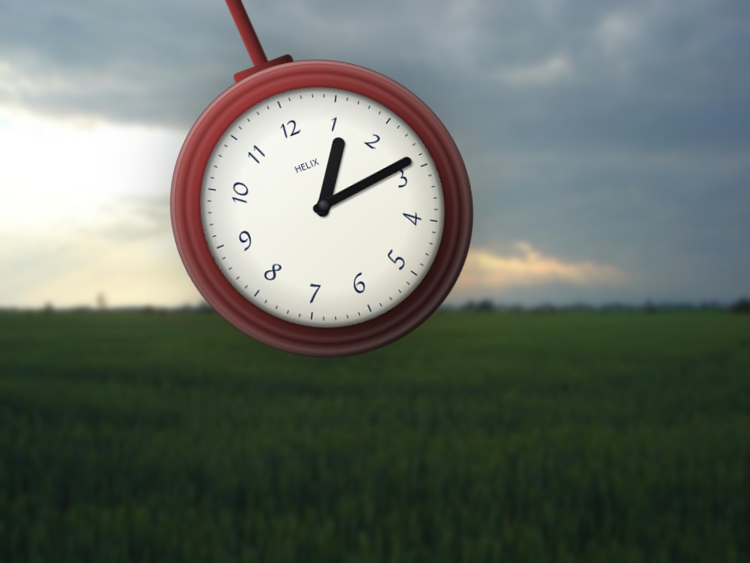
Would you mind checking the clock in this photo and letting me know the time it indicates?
1:14
